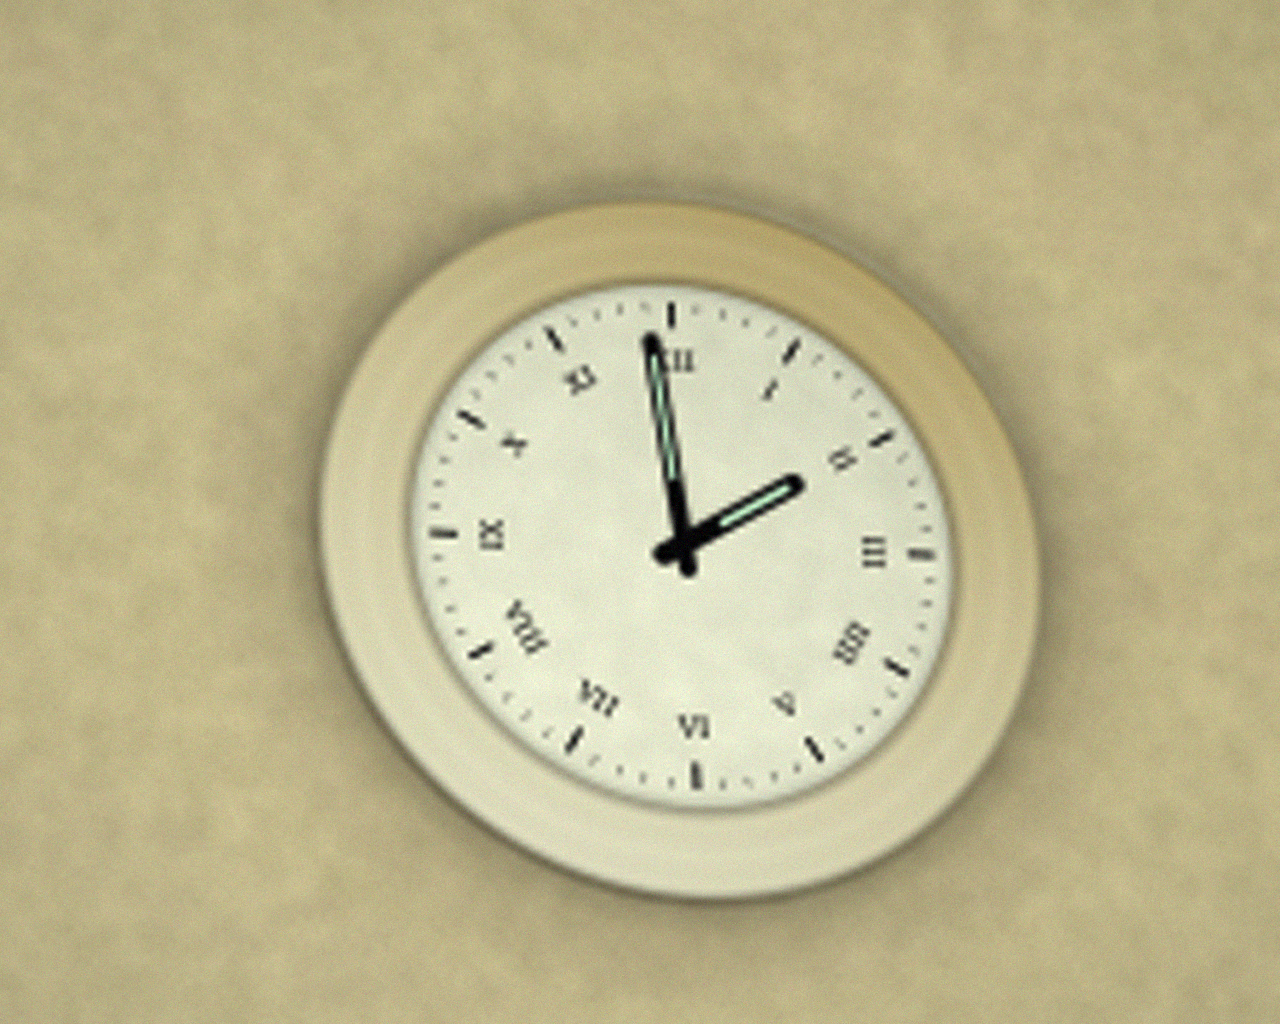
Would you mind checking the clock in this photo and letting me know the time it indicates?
1:59
